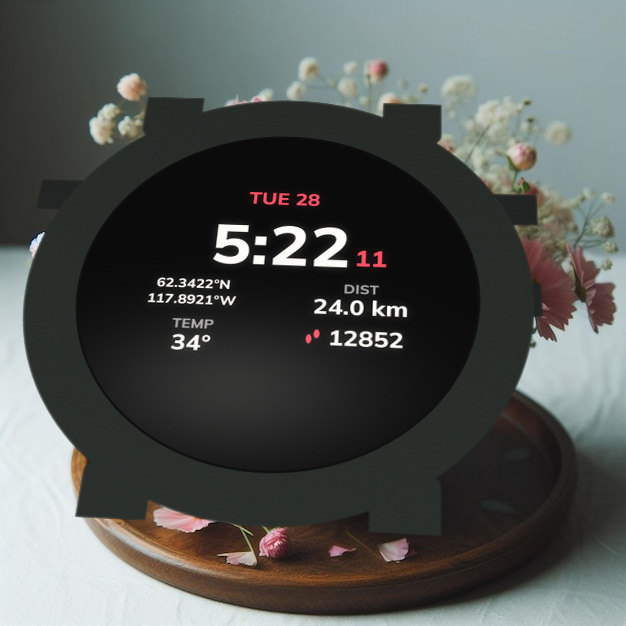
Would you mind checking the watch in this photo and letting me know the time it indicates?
5:22:11
